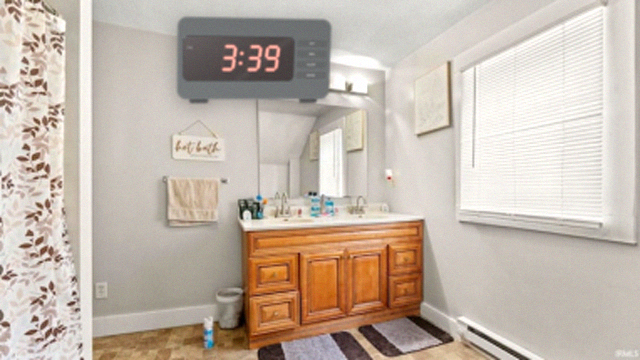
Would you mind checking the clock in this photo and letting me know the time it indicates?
3:39
